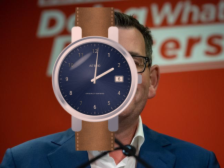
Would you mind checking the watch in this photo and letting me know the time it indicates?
2:01
